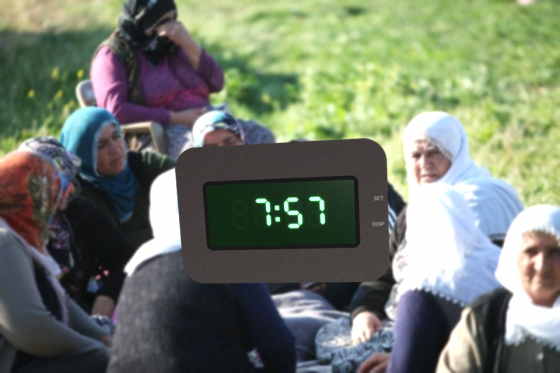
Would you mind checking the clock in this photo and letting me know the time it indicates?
7:57
